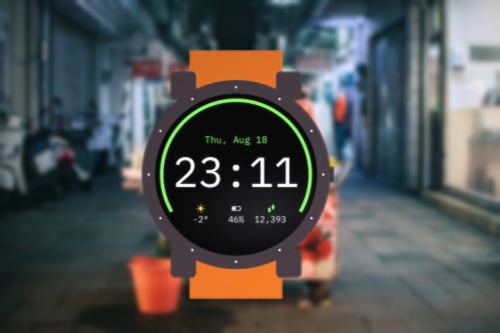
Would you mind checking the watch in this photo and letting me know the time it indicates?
23:11
